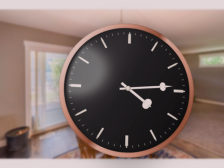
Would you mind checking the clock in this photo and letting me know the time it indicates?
4:14
